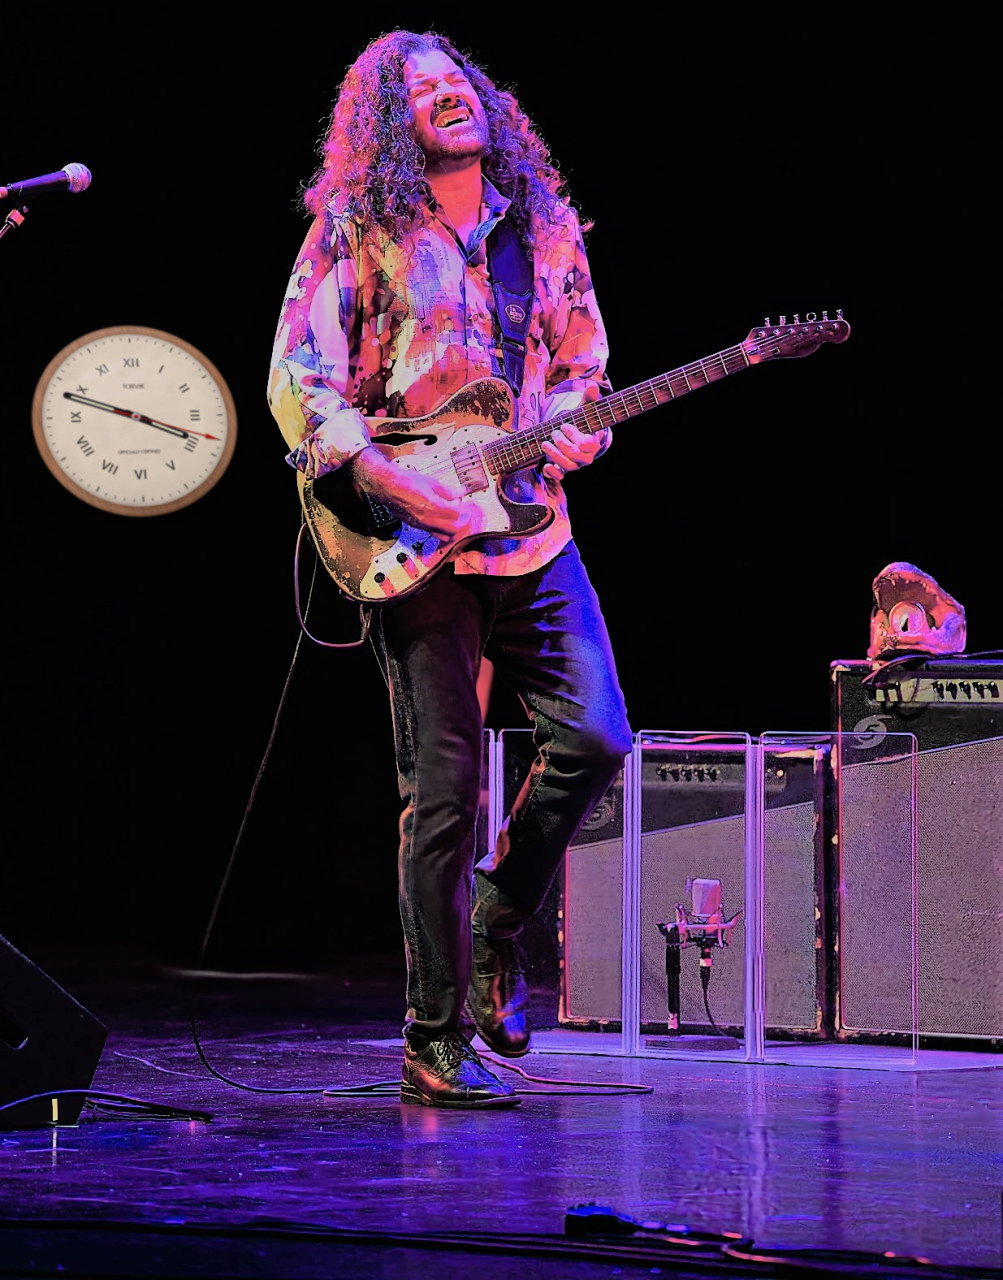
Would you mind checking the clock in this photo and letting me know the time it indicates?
3:48:18
